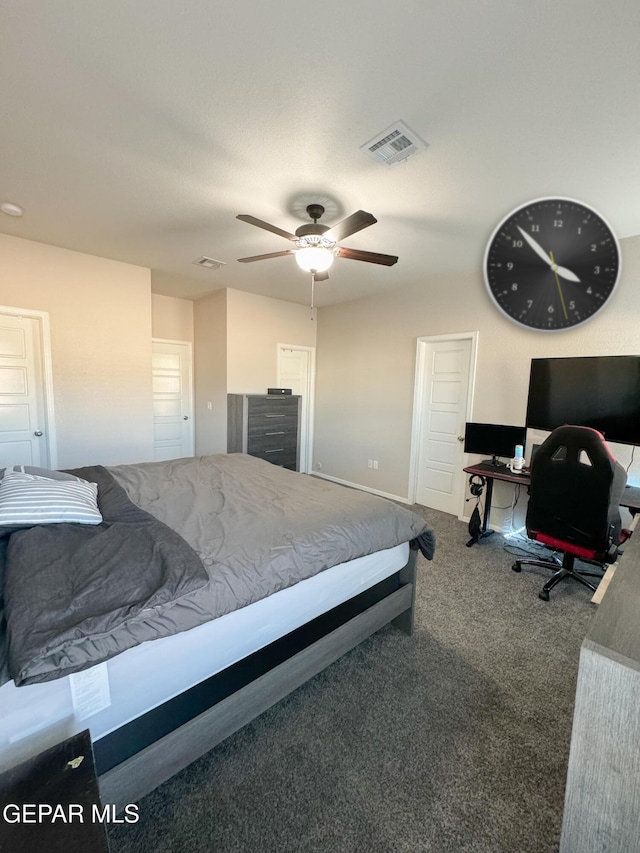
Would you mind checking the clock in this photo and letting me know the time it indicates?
3:52:27
